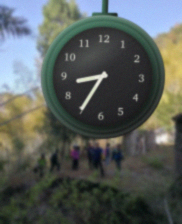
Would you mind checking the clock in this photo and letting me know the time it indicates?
8:35
